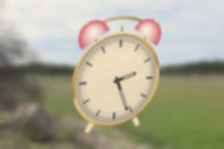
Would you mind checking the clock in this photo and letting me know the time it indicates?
2:26
